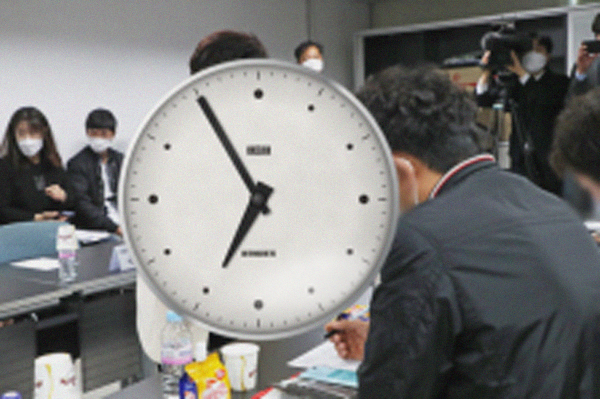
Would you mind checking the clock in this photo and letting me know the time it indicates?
6:55
